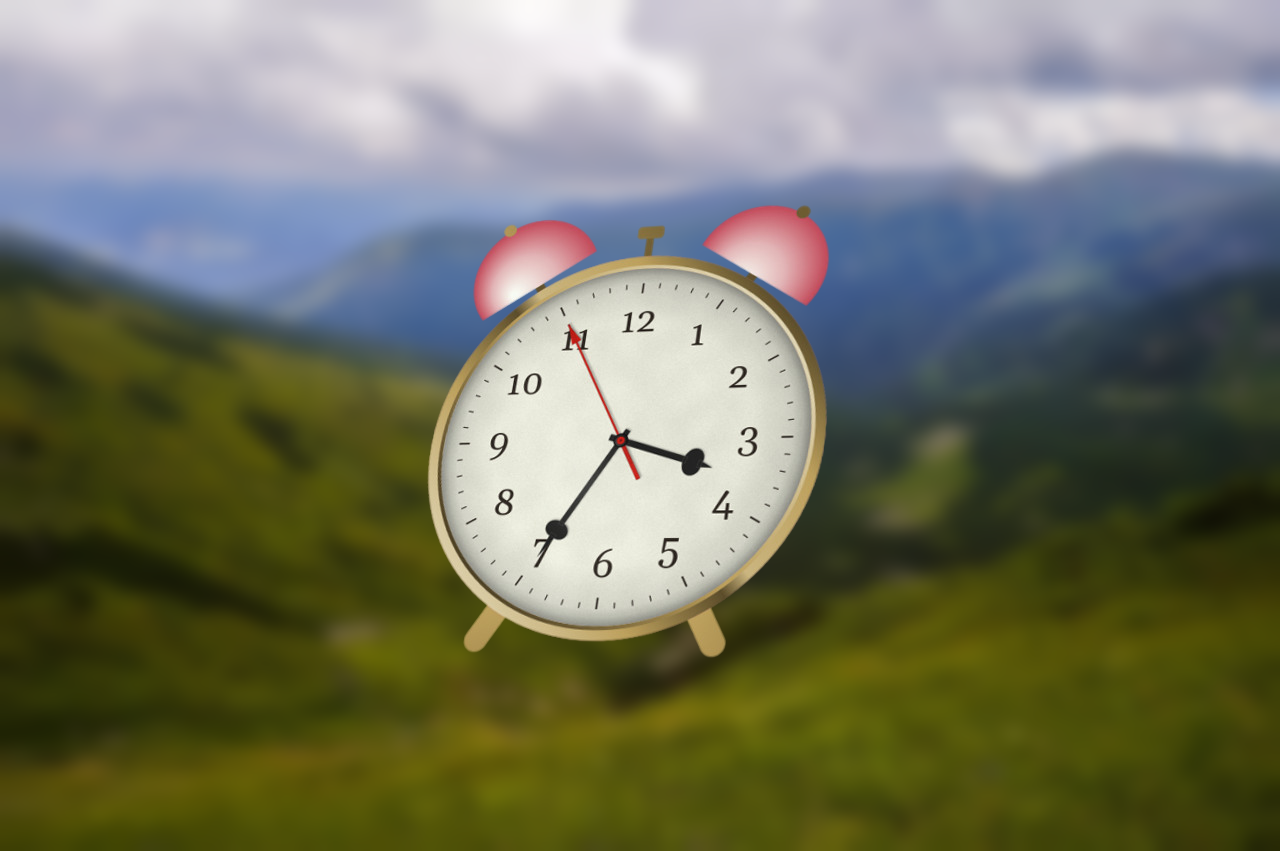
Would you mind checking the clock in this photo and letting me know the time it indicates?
3:34:55
